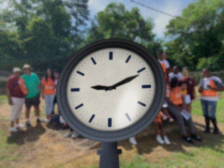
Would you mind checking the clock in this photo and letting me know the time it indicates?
9:11
